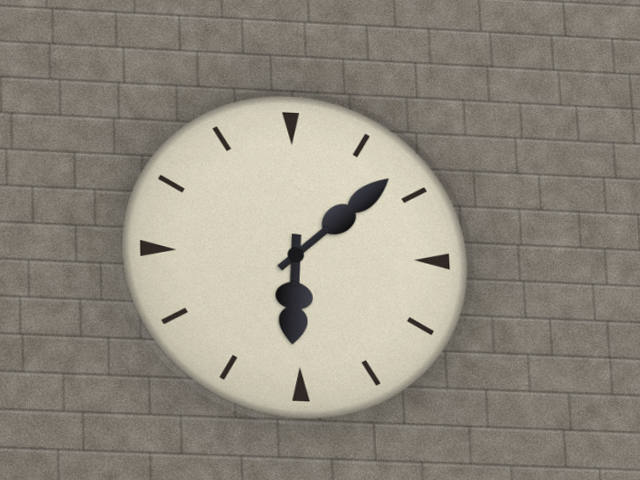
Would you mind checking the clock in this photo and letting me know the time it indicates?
6:08
